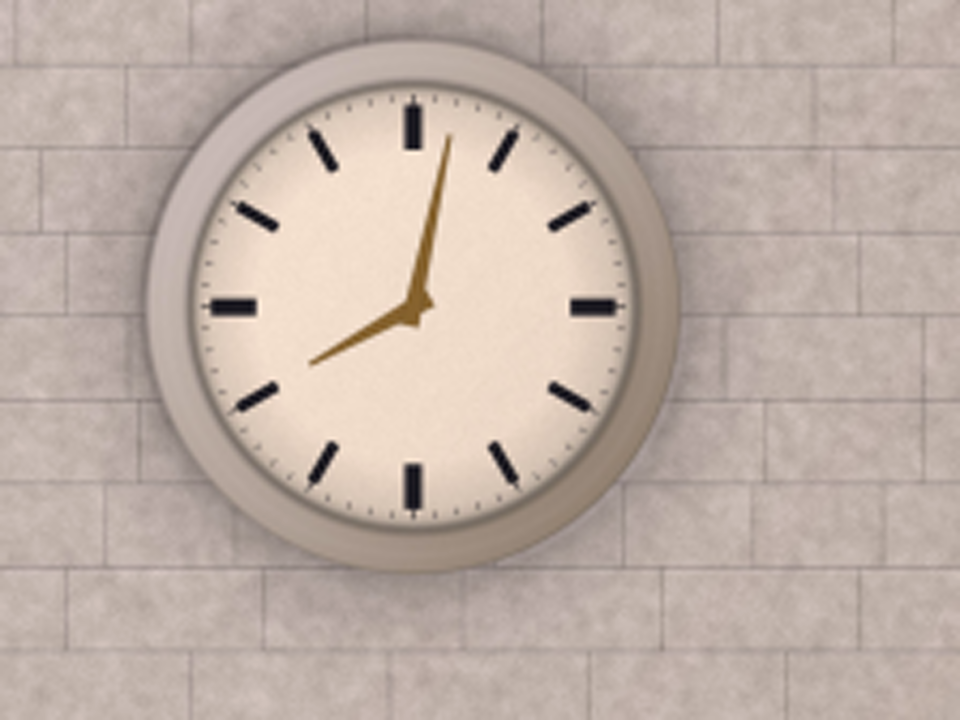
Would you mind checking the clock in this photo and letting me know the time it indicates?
8:02
